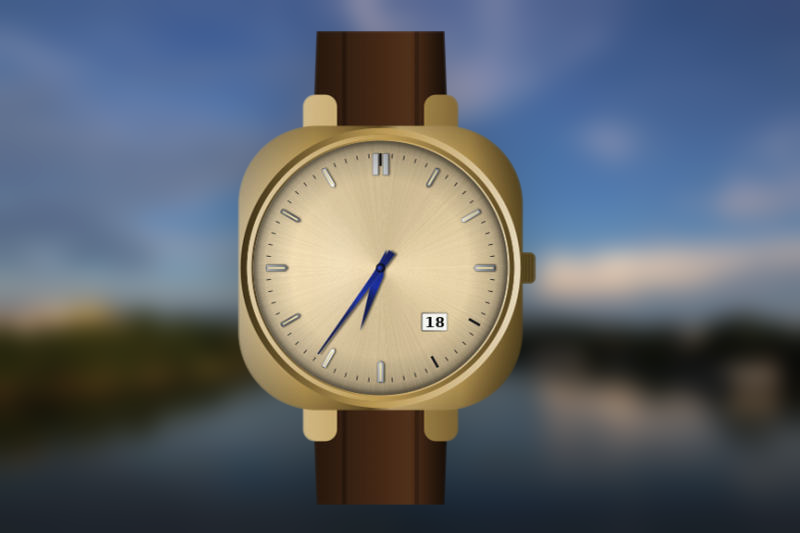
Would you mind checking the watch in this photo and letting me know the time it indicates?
6:36
